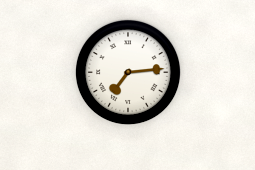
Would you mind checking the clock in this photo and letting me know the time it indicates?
7:14
